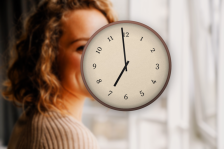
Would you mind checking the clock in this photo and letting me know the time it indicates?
6:59
